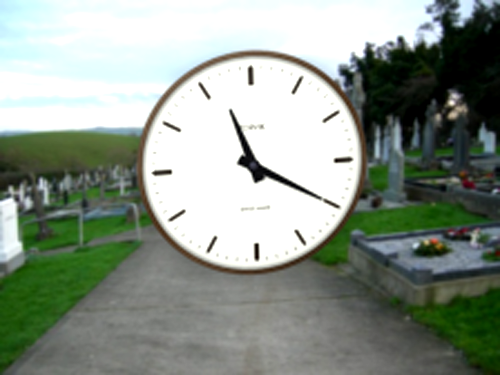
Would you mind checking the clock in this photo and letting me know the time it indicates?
11:20
